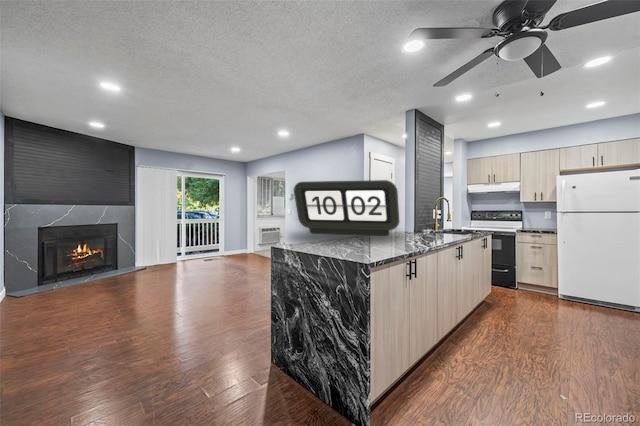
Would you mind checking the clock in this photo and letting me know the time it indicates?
10:02
